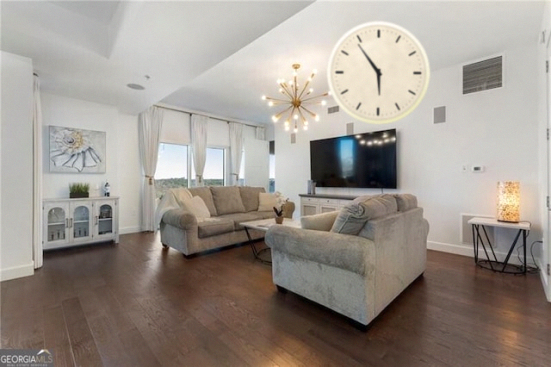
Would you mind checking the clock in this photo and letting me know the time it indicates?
5:54
